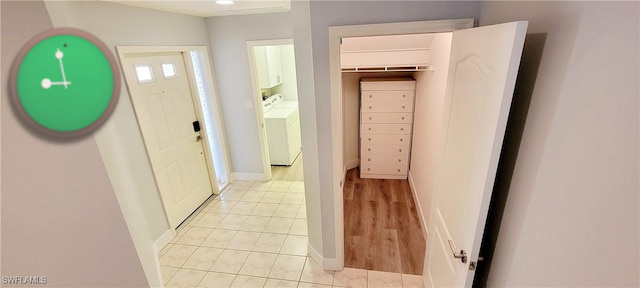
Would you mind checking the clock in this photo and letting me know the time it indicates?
8:58
